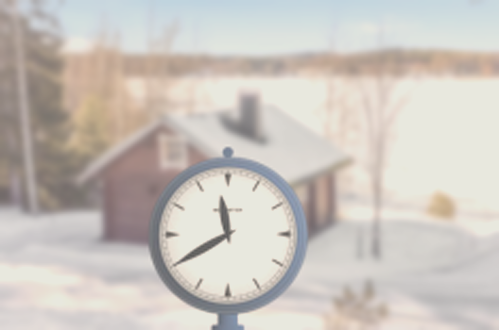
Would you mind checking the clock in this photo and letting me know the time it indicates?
11:40
